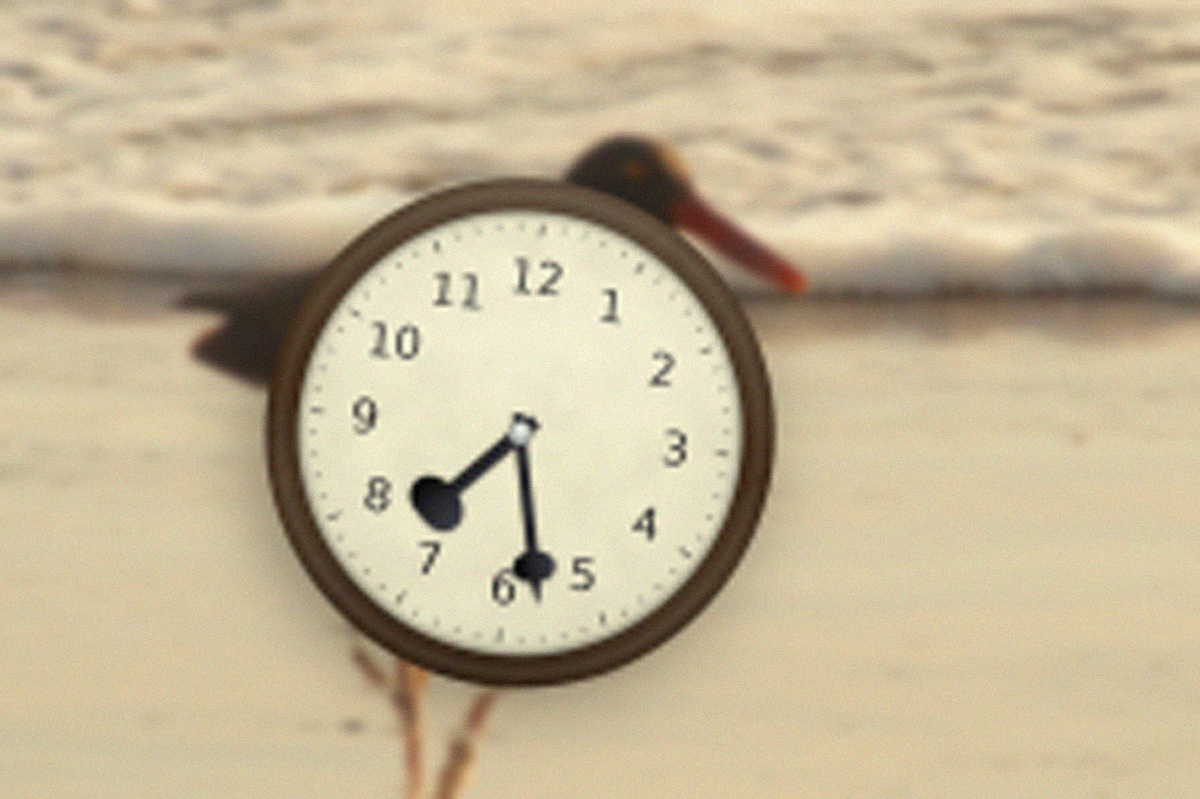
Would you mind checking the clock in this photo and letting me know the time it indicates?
7:28
